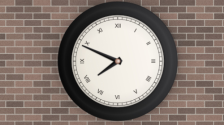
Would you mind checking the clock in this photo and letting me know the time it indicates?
7:49
